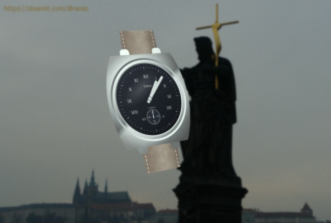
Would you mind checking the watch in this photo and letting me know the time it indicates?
1:07
